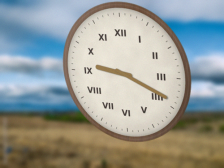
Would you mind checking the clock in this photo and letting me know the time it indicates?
9:19
